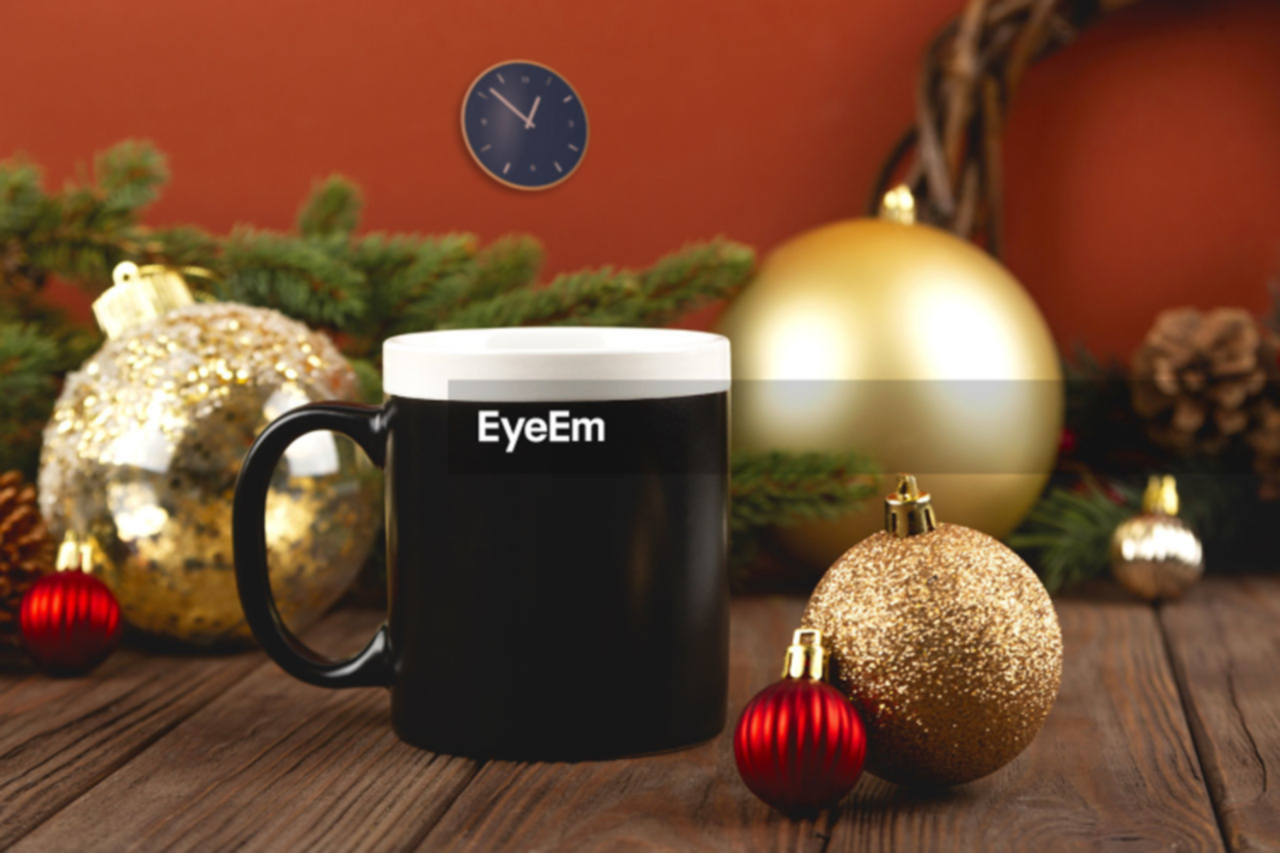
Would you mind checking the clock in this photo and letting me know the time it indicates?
12:52
